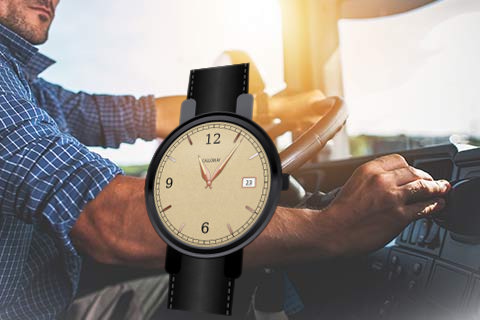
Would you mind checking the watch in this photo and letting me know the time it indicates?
11:06
